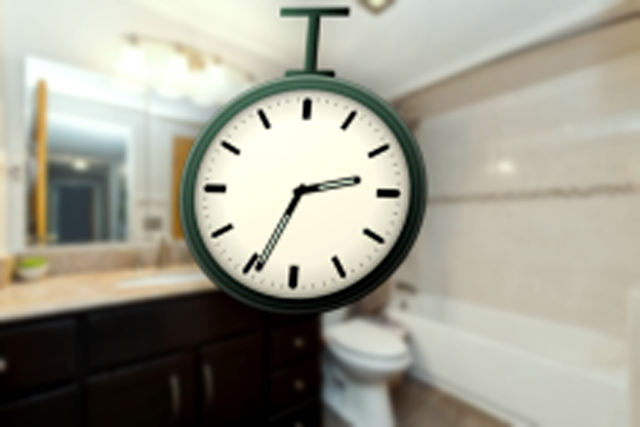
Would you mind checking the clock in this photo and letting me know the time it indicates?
2:34
